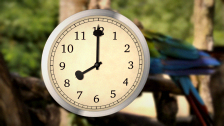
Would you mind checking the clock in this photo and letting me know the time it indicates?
8:00
